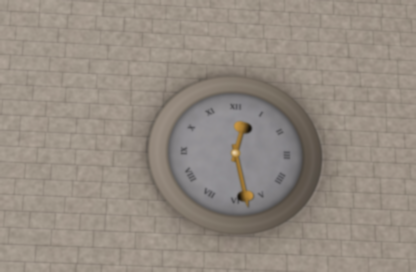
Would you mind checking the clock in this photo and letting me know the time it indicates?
12:28
